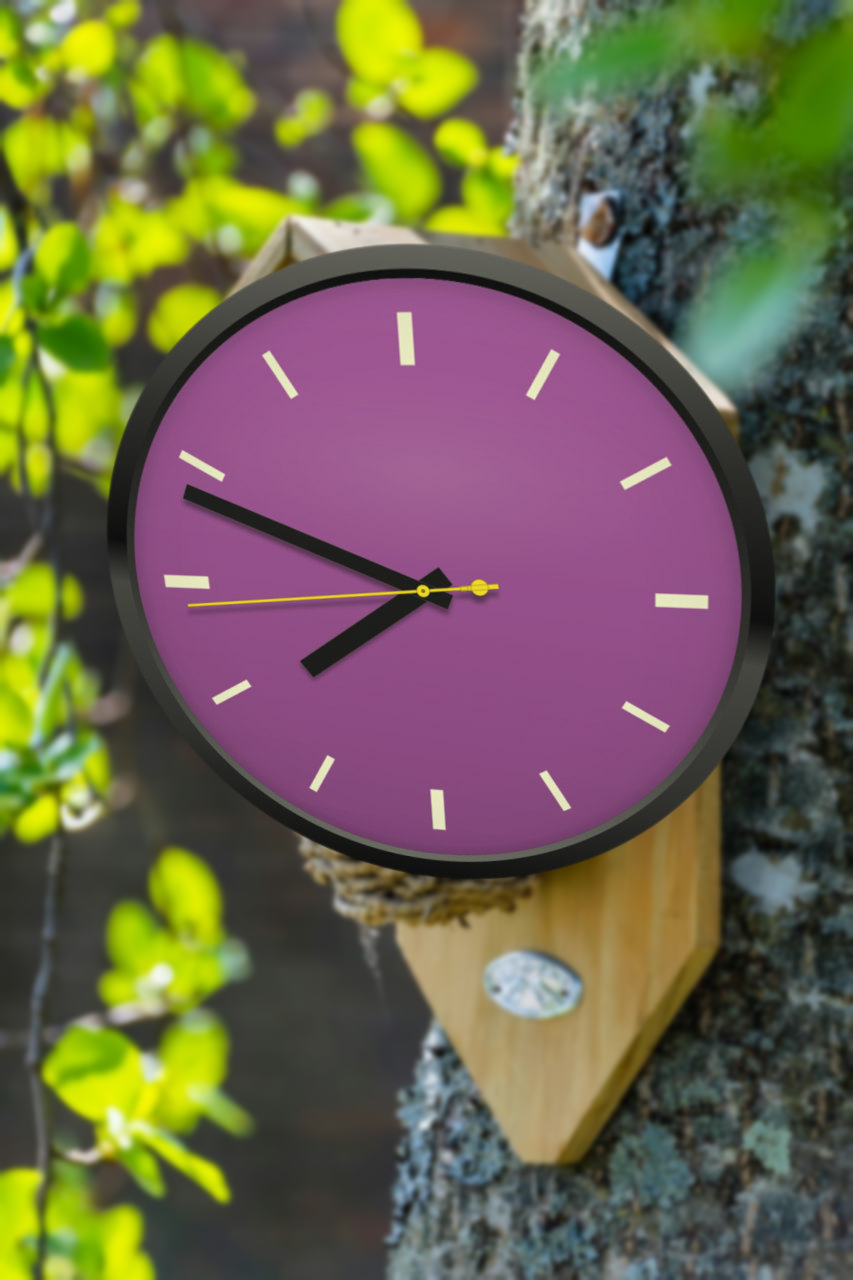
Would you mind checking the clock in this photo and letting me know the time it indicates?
7:48:44
